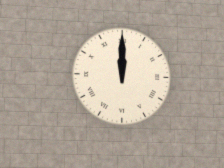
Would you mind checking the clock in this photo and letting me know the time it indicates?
12:00
